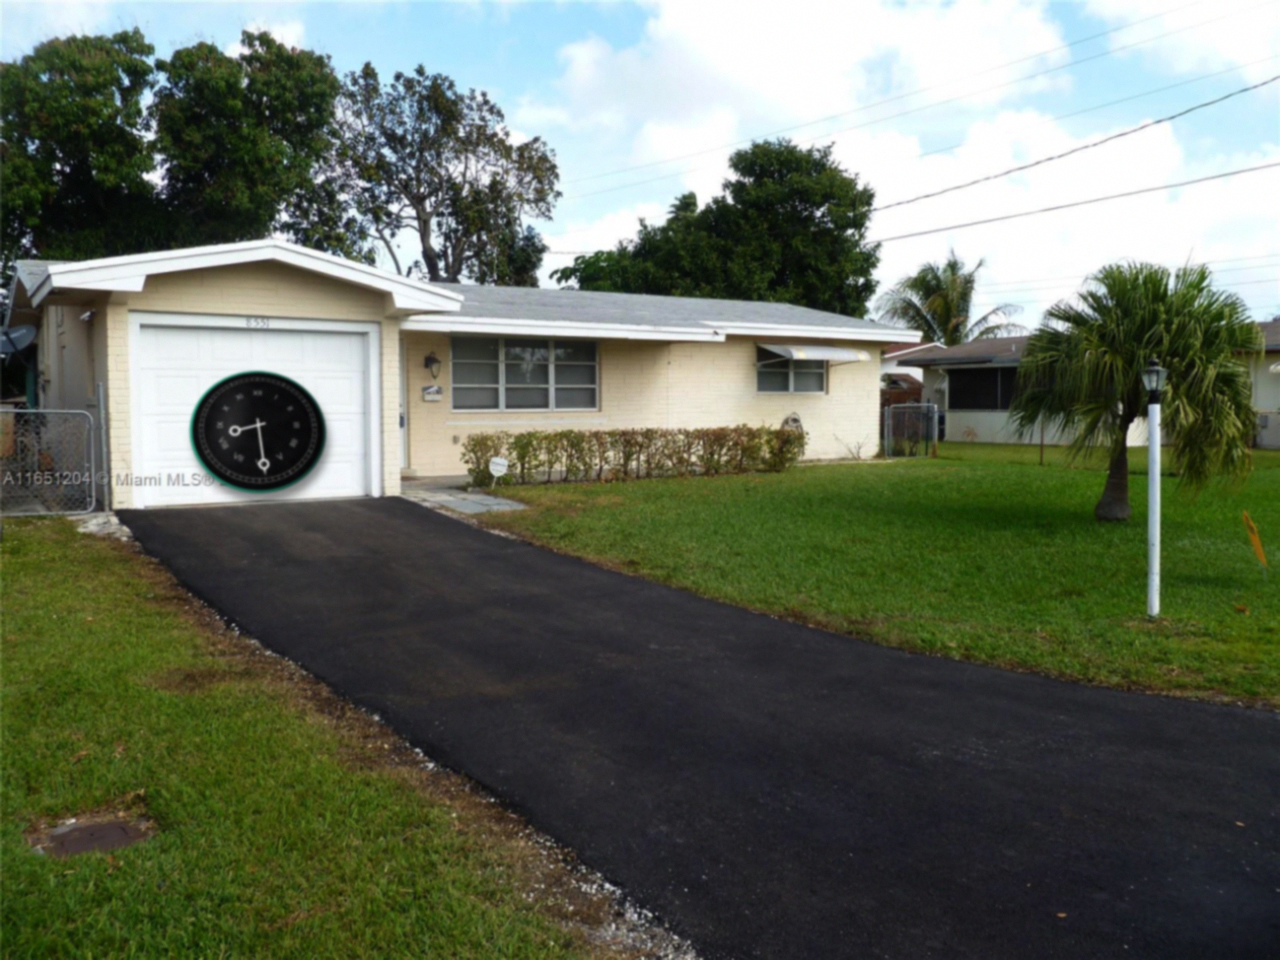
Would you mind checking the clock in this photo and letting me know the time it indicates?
8:29
